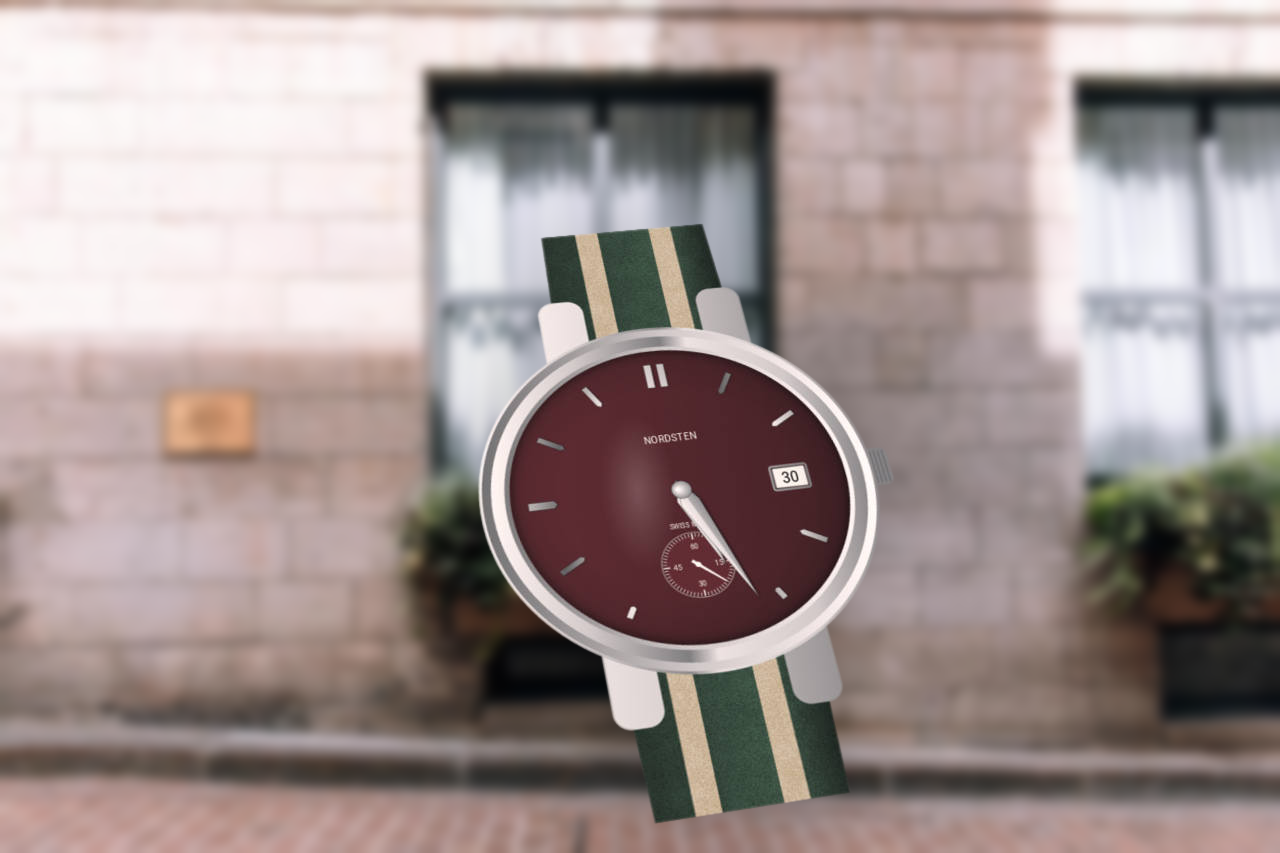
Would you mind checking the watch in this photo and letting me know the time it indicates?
5:26:22
